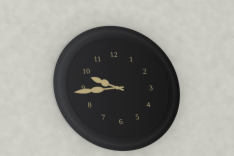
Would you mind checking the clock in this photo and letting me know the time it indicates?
9:44
